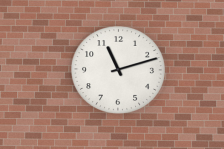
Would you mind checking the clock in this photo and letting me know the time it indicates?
11:12
